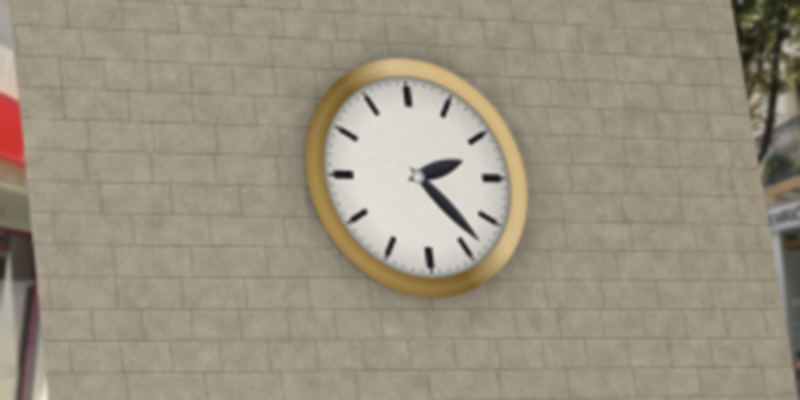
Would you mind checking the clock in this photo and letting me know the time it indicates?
2:23
